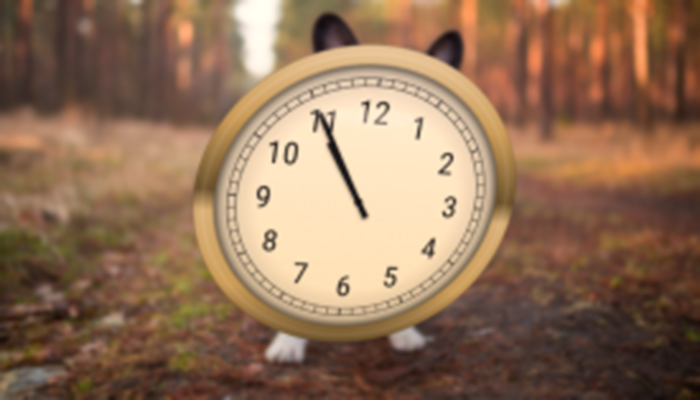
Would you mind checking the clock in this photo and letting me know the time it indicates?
10:55
